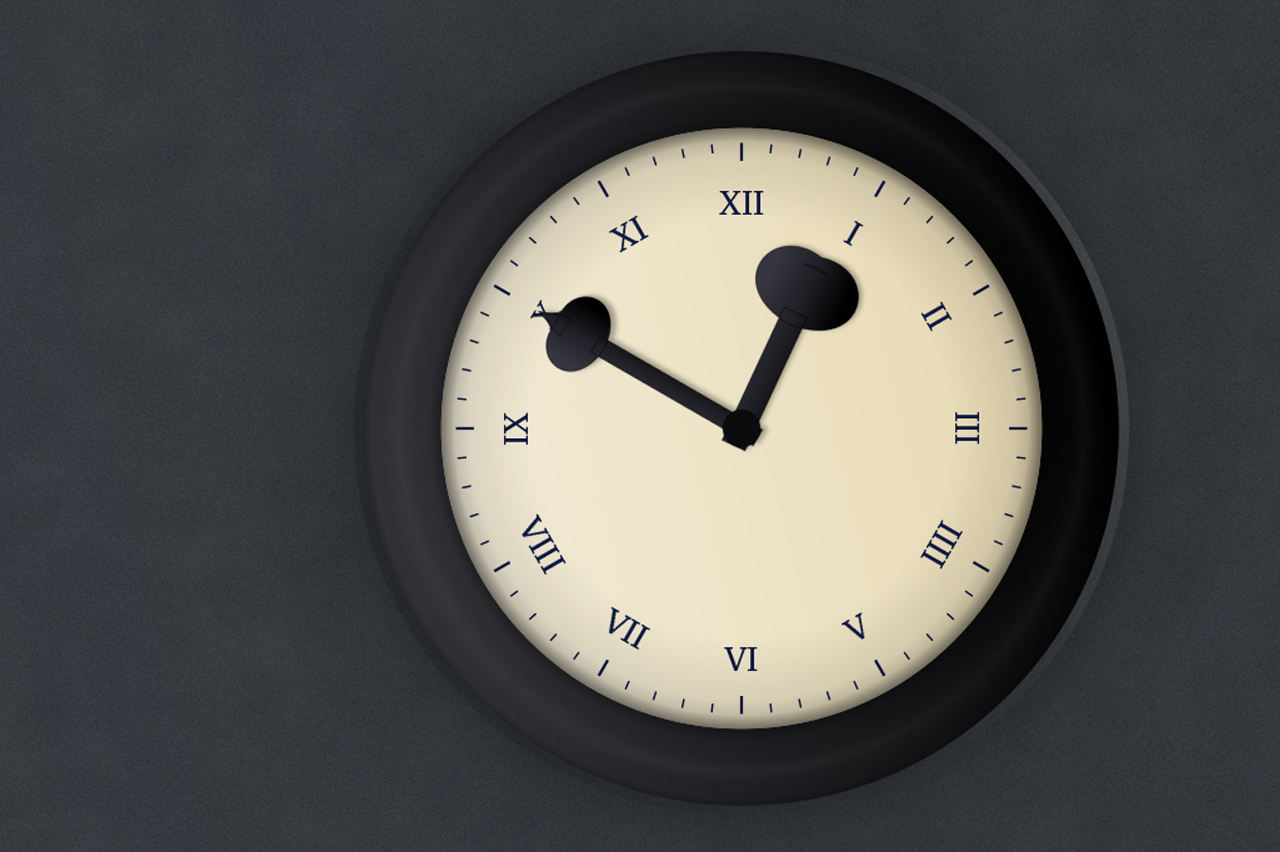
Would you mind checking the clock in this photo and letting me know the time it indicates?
12:50
